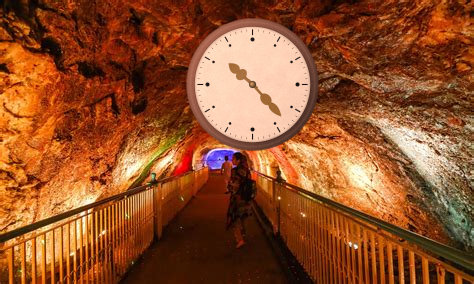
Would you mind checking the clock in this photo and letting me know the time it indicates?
10:23
